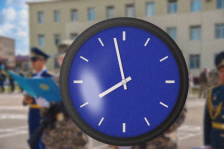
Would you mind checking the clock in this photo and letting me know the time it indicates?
7:58
